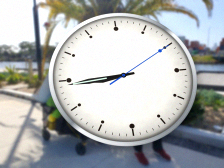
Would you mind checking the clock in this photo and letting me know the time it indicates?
8:44:10
